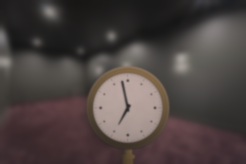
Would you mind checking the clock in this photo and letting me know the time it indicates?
6:58
